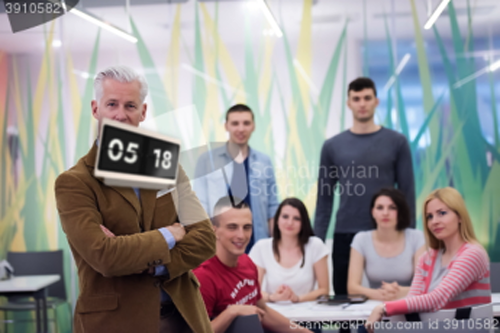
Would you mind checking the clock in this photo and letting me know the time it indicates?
5:18
